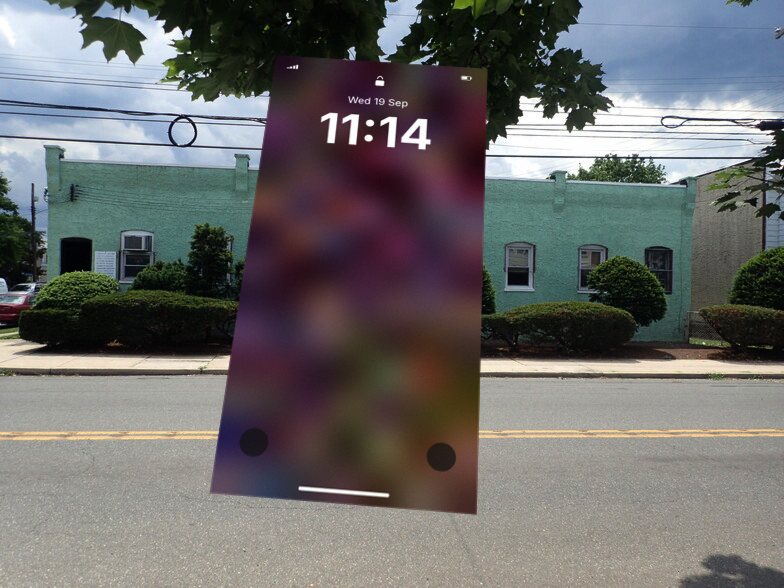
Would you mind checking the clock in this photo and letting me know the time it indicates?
11:14
